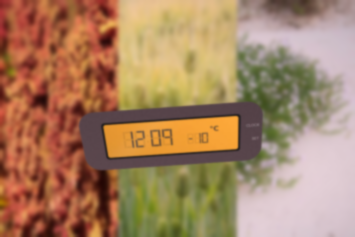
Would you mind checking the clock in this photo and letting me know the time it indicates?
12:09
